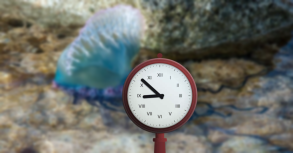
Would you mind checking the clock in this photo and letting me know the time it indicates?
8:52
